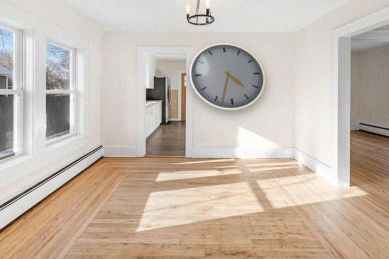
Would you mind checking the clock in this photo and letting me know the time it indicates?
4:33
